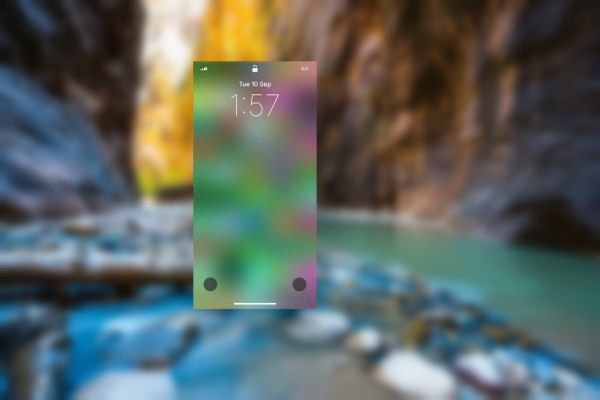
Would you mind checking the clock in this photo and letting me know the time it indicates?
1:57
